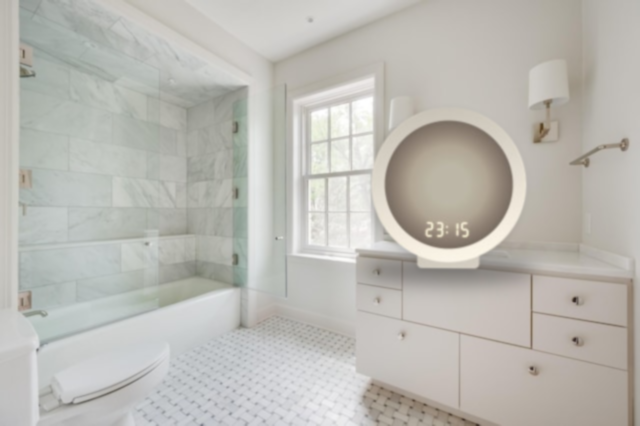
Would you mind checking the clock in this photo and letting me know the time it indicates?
23:15
